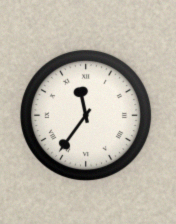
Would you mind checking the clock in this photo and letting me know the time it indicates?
11:36
